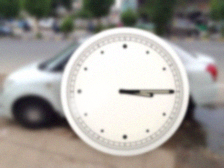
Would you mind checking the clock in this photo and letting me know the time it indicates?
3:15
